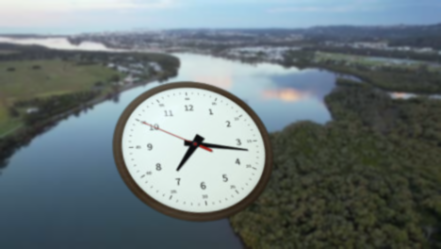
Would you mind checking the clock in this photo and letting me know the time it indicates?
7:16:50
